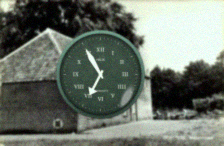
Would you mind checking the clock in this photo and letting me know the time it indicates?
6:55
